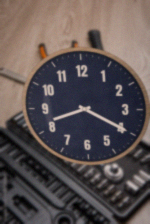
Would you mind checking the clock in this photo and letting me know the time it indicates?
8:20
